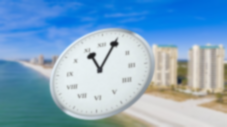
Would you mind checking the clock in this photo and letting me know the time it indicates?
11:04
